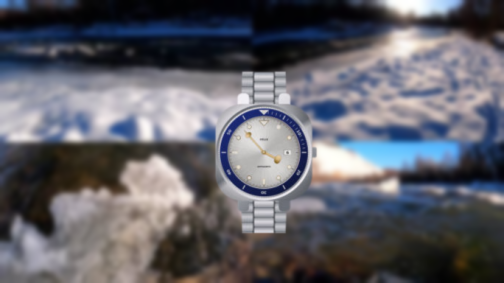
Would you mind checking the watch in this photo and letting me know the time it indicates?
3:53
